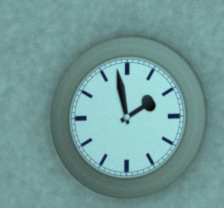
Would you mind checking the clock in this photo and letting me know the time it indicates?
1:58
